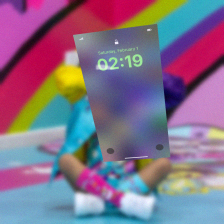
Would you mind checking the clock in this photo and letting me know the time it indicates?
2:19
